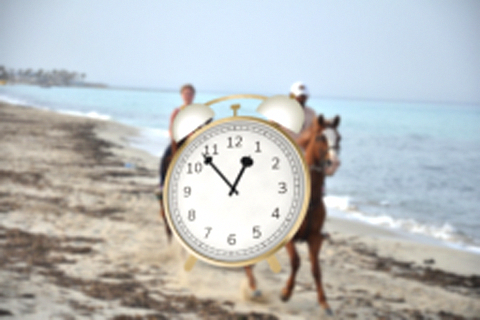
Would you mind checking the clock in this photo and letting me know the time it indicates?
12:53
